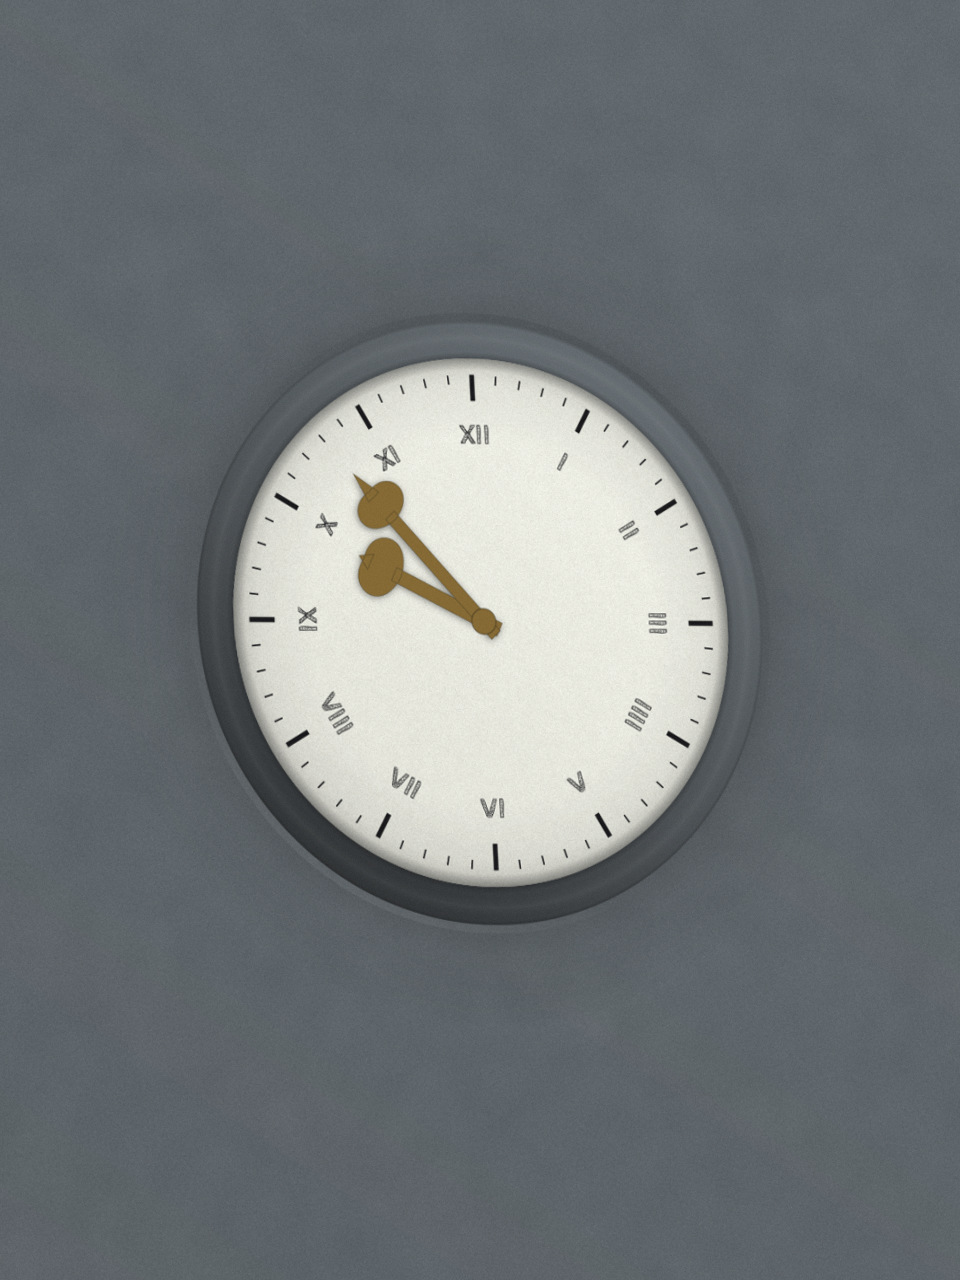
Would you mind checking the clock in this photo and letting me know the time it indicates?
9:53
